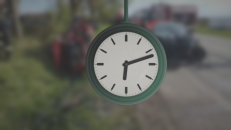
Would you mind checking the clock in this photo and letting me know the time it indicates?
6:12
